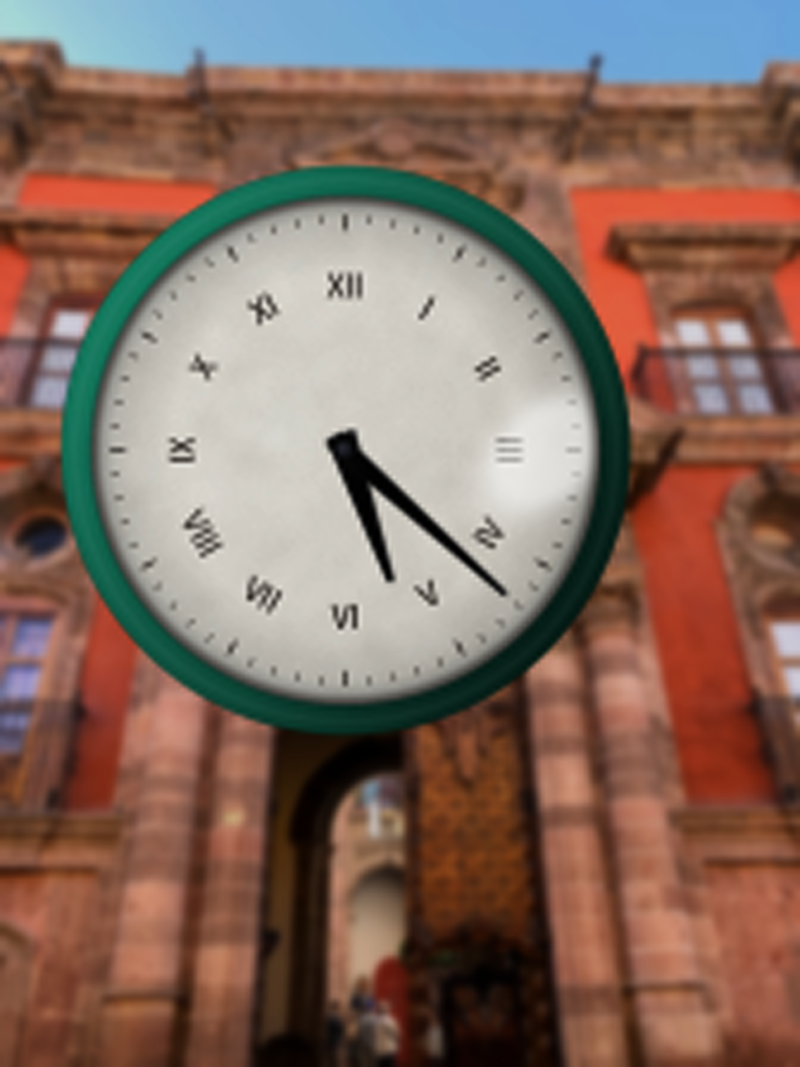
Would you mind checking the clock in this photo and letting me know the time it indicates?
5:22
